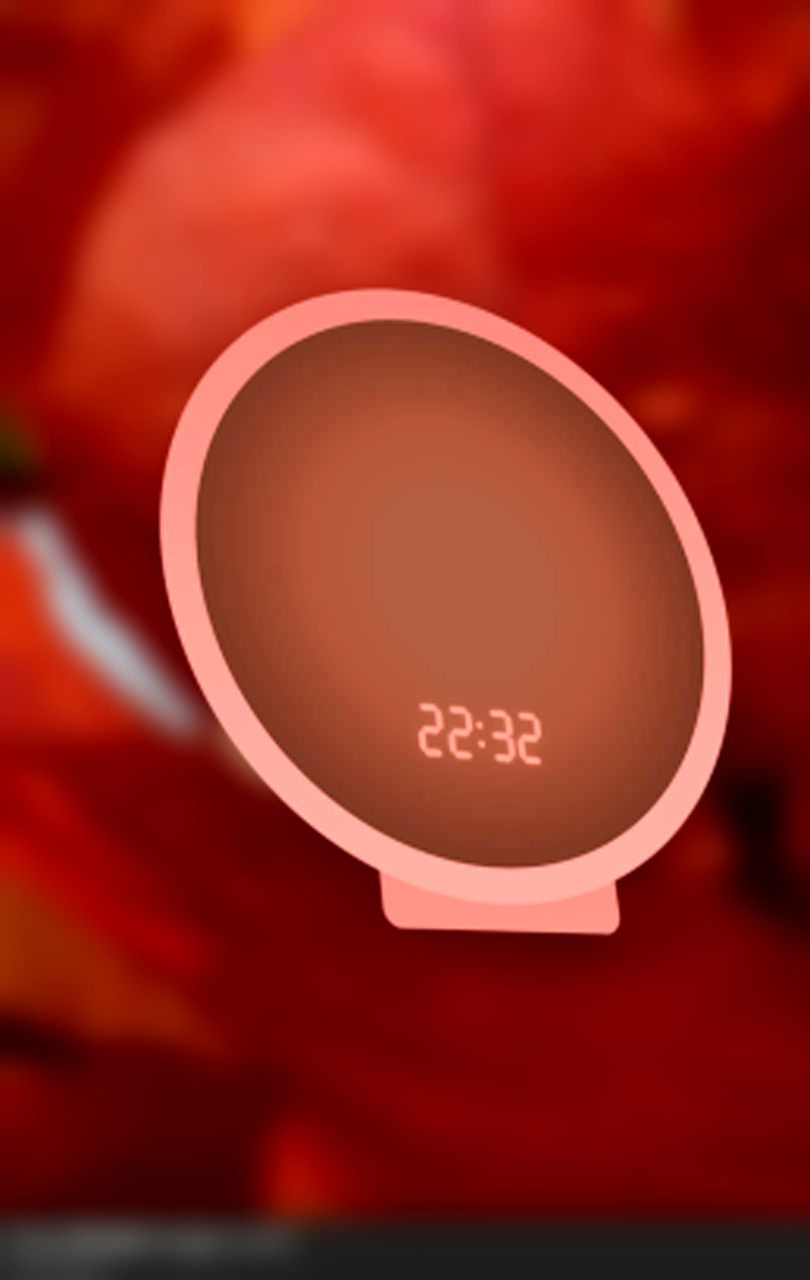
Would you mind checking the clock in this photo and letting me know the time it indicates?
22:32
